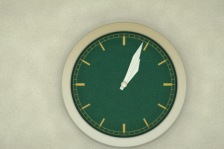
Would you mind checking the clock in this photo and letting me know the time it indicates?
1:04
